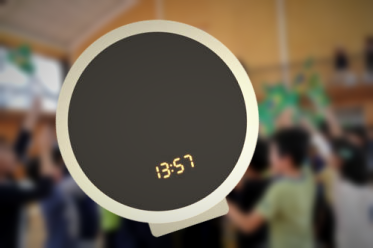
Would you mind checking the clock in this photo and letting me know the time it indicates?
13:57
